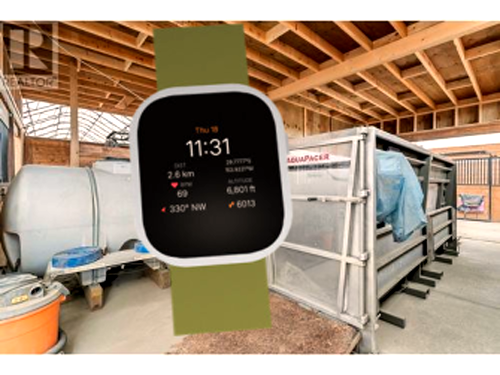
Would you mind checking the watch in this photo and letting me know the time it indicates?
11:31
